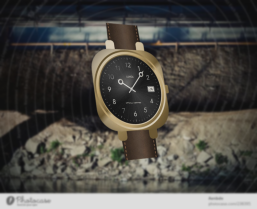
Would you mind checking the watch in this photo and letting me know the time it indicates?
10:07
